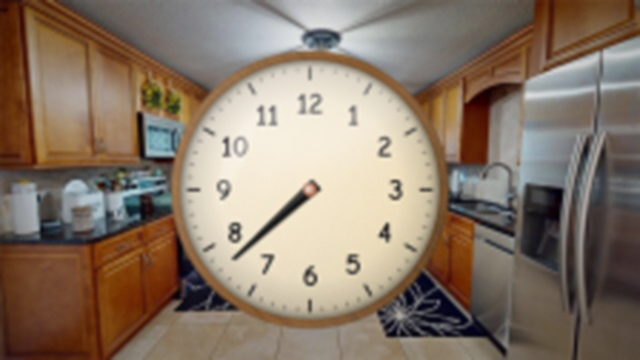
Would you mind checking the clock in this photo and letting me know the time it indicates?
7:38
